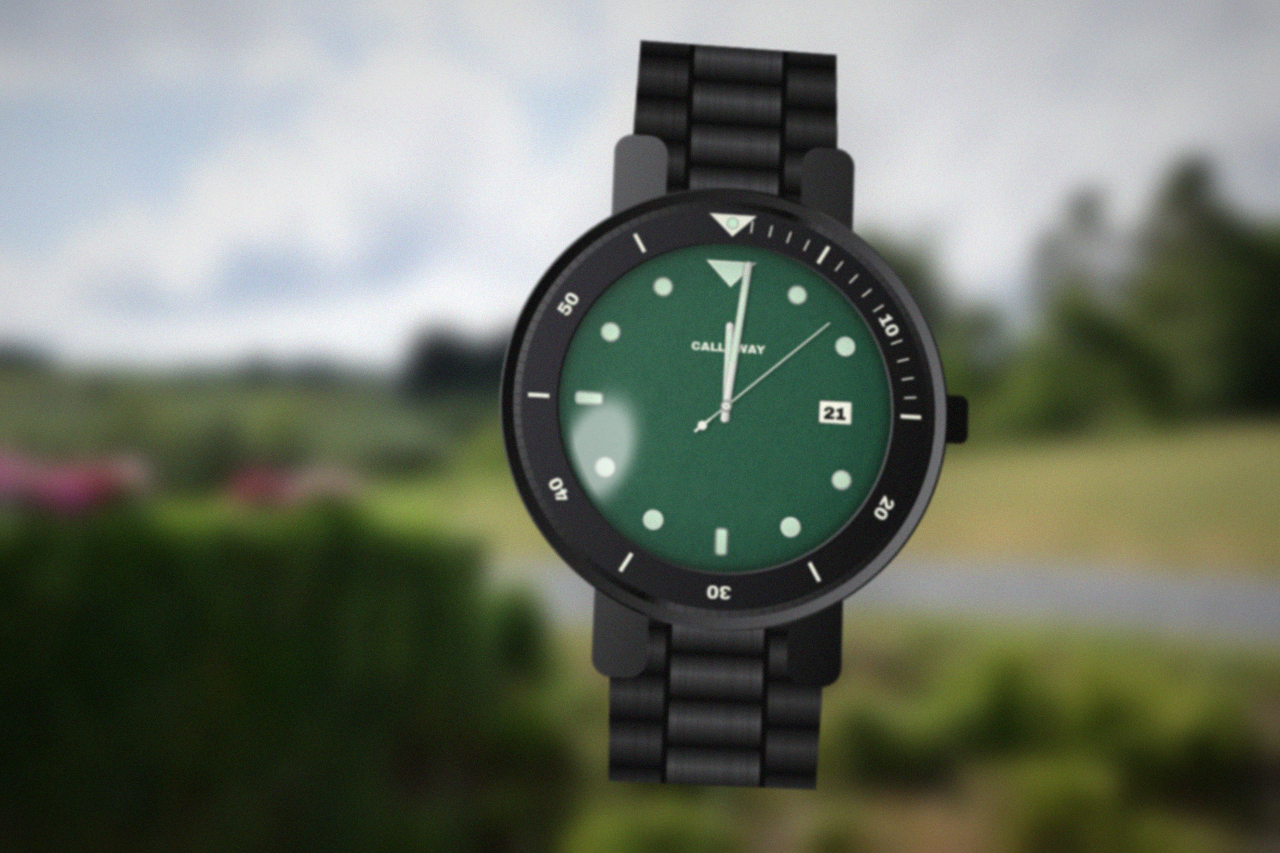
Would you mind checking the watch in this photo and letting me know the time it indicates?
12:01:08
